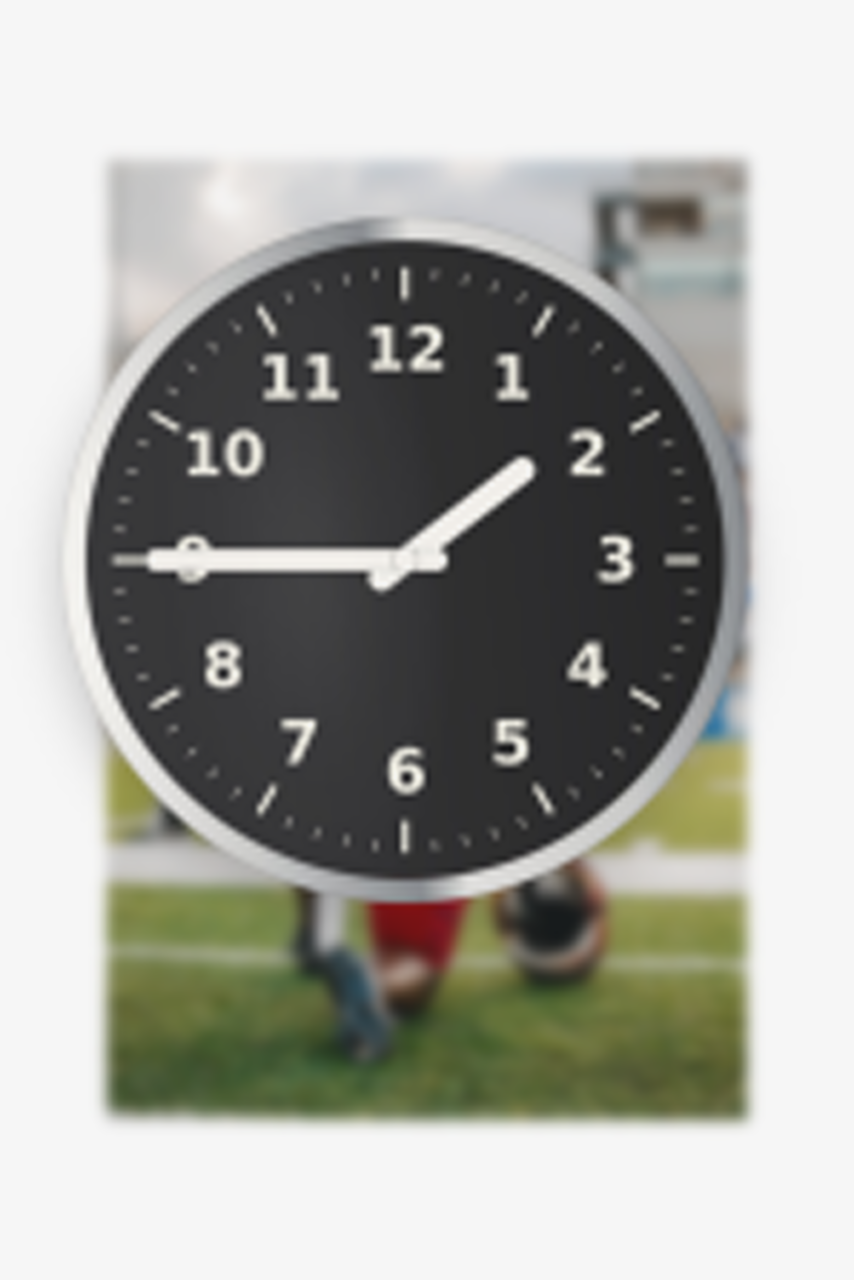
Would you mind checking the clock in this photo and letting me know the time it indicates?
1:45
